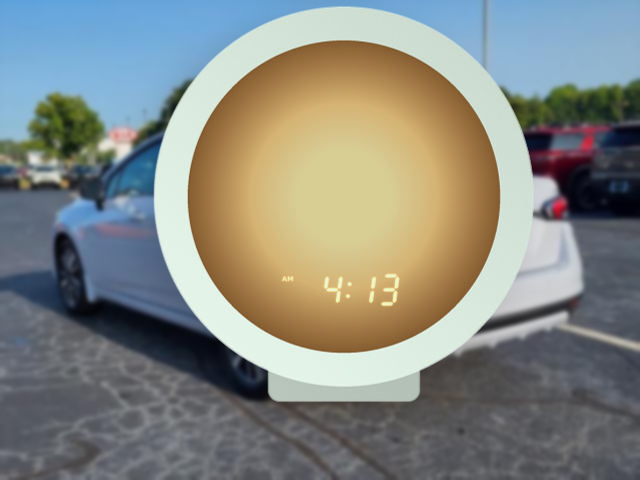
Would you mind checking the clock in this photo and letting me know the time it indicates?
4:13
